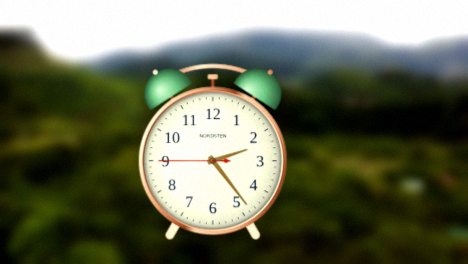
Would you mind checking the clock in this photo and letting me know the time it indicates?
2:23:45
